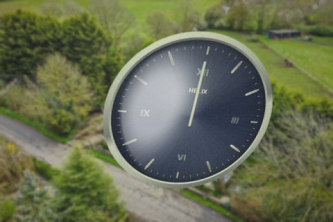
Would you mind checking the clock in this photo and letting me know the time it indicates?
12:00
